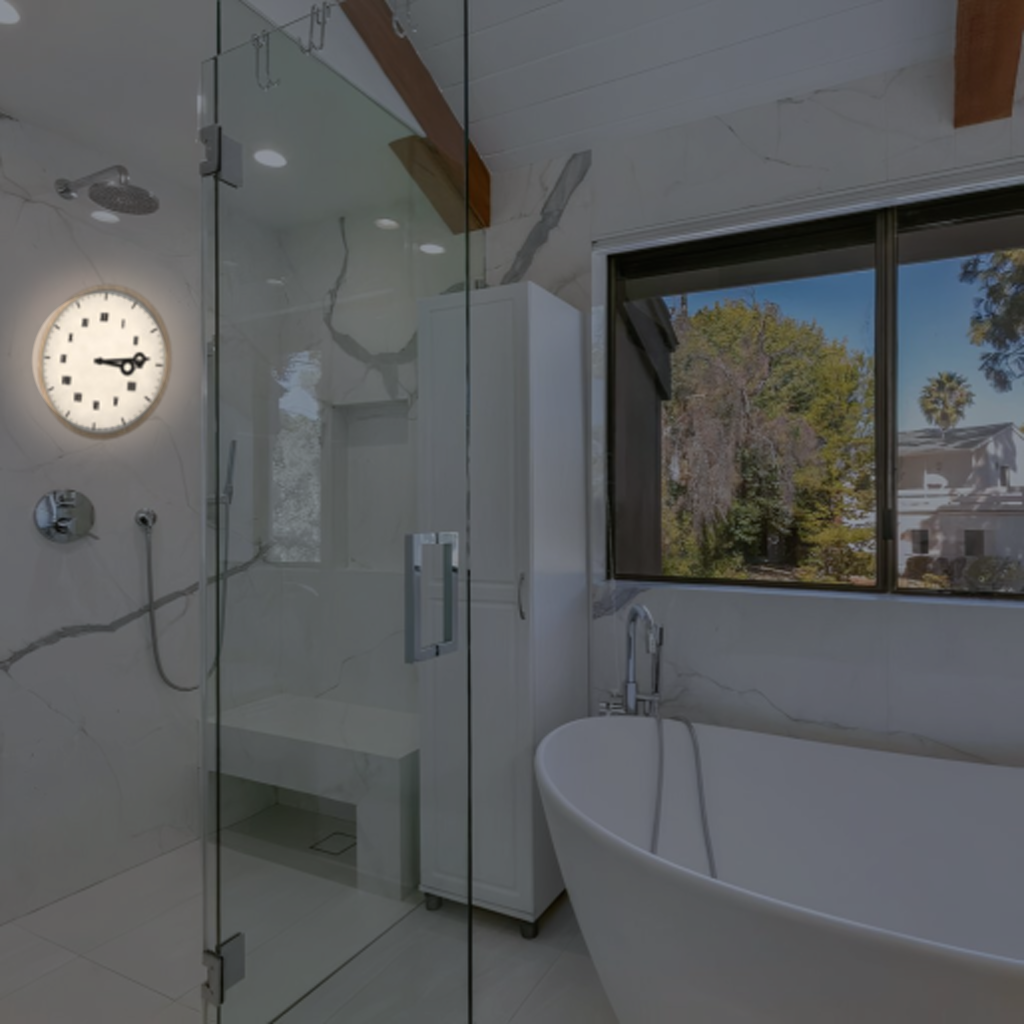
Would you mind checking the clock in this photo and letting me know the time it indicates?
3:14
